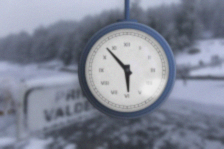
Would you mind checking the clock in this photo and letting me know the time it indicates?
5:53
